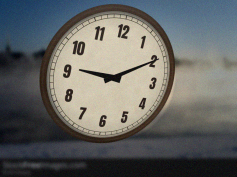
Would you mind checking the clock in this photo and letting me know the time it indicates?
9:10
